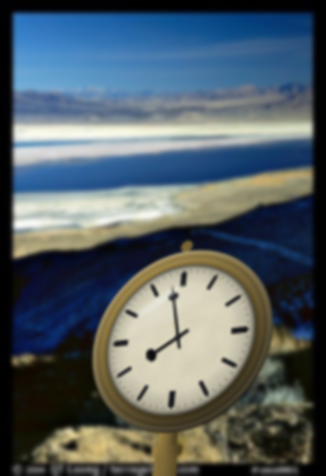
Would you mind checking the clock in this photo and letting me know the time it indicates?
7:58
